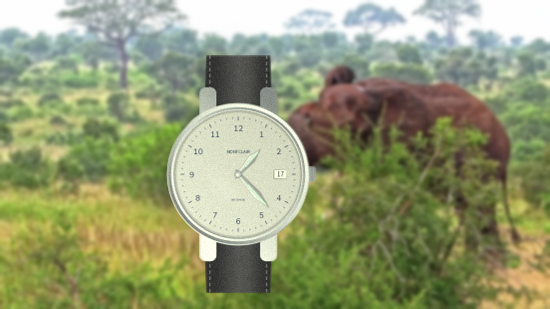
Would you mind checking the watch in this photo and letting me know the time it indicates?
1:23
